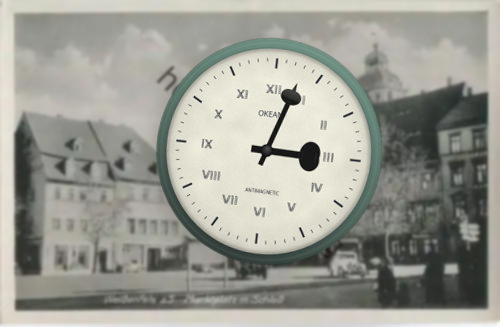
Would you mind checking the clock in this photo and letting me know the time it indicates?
3:03
